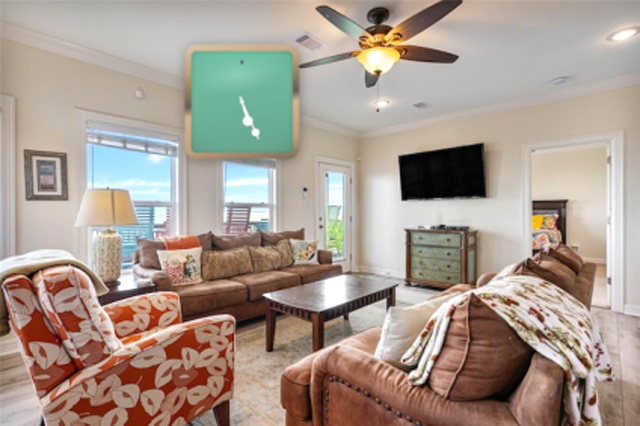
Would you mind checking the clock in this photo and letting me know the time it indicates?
5:26
